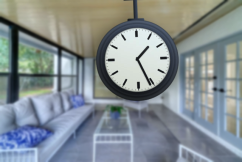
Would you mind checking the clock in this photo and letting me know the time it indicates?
1:26
